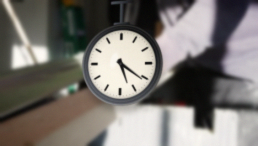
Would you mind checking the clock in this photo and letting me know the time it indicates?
5:21
